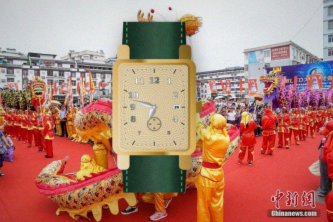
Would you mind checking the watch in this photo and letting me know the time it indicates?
6:48
